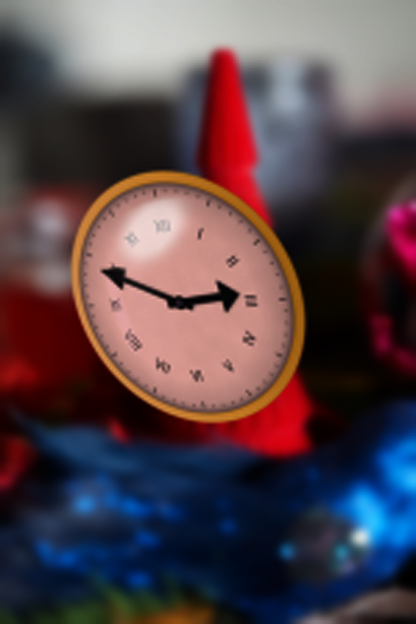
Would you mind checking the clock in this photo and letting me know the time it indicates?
2:49
